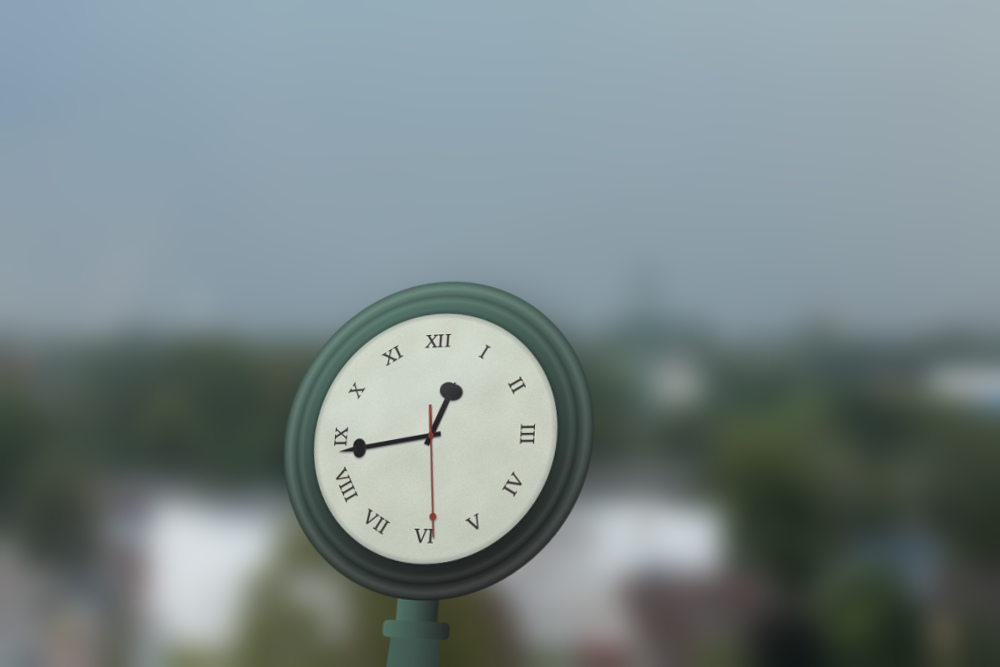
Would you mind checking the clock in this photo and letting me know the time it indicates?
12:43:29
